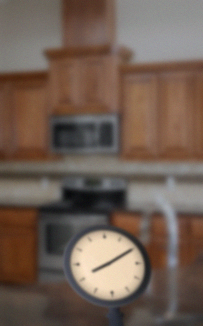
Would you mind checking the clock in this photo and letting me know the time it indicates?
8:10
